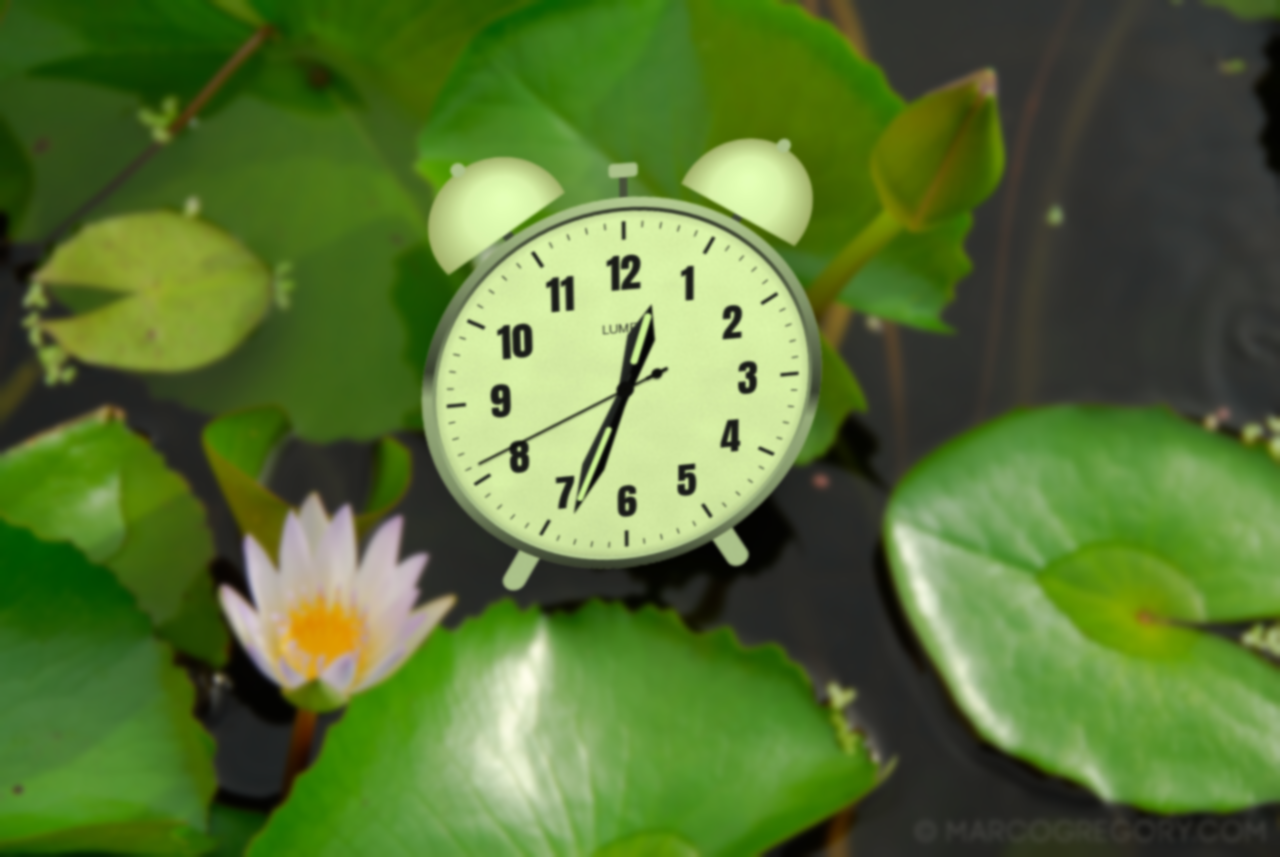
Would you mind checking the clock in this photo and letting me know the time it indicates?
12:33:41
